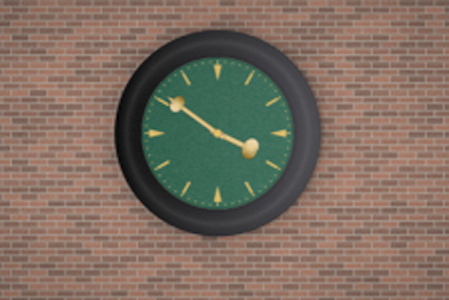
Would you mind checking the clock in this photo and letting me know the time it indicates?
3:51
